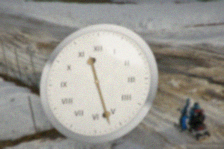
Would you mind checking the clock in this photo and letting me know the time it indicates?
11:27
